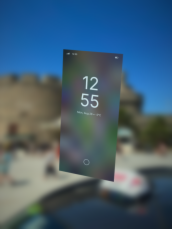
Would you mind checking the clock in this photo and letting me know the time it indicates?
12:55
